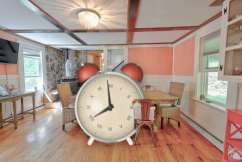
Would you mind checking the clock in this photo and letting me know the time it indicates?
7:59
